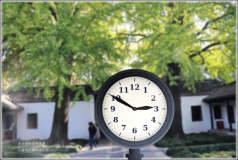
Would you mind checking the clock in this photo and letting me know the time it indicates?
2:50
